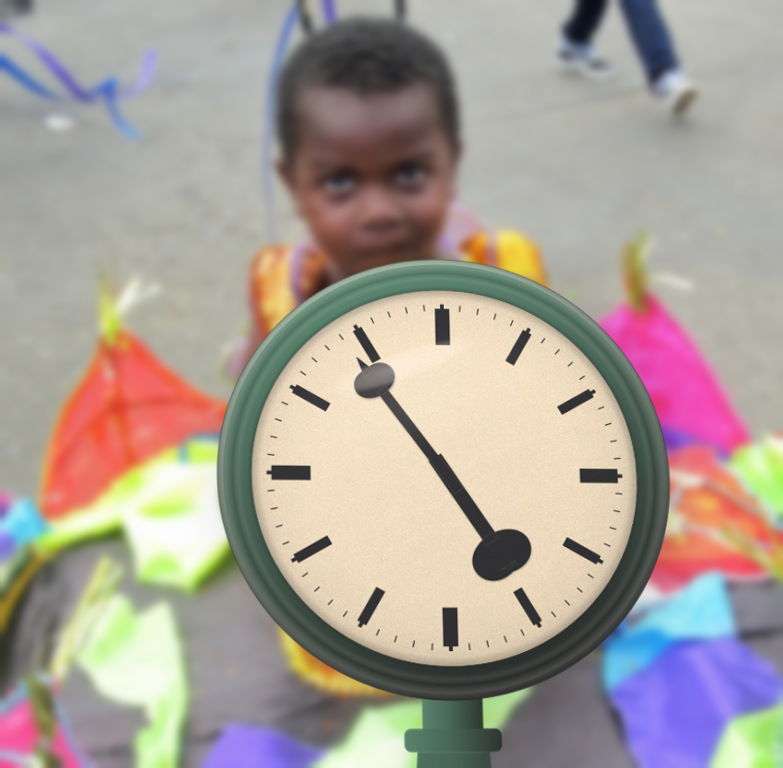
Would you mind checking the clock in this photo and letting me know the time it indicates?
4:54
